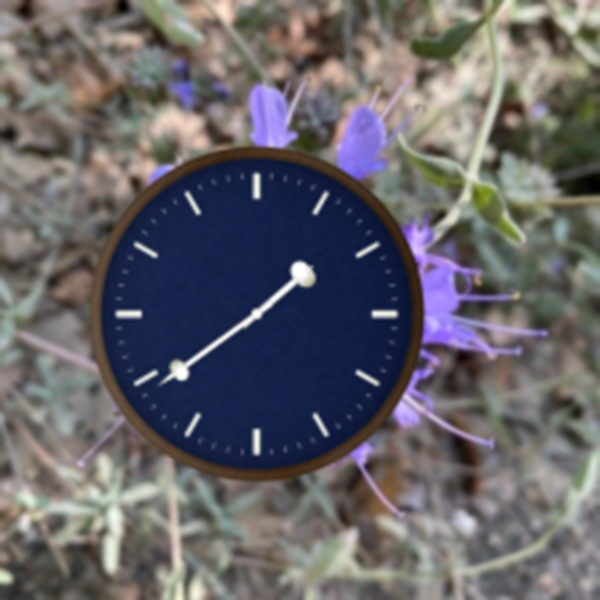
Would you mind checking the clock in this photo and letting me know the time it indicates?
1:39
